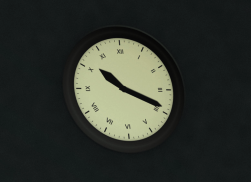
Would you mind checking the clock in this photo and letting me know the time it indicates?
10:19
